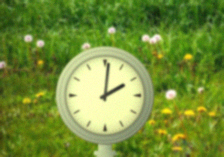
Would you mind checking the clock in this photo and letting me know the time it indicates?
2:01
